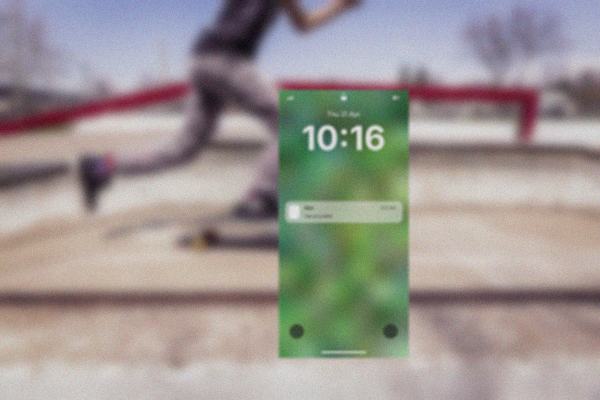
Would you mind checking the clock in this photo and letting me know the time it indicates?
10:16
